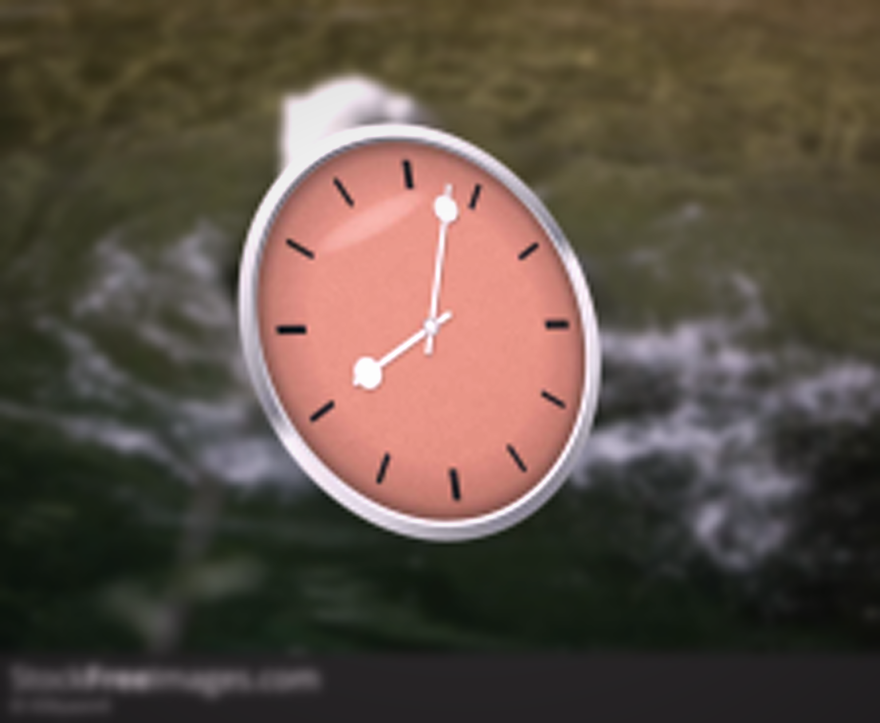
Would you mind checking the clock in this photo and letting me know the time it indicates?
8:03
